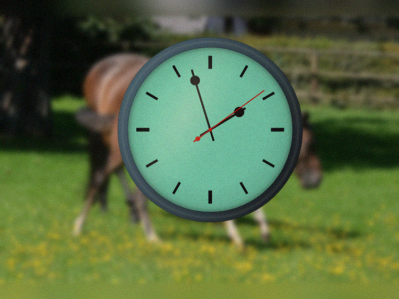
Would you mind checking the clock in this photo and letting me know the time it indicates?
1:57:09
